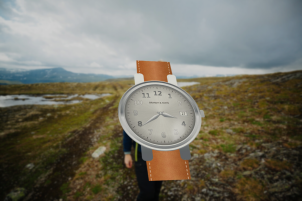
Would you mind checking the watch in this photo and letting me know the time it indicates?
3:39
